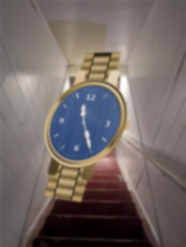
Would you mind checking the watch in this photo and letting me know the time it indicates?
11:25
